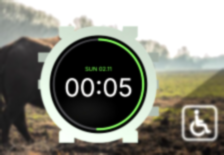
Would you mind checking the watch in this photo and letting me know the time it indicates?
0:05
